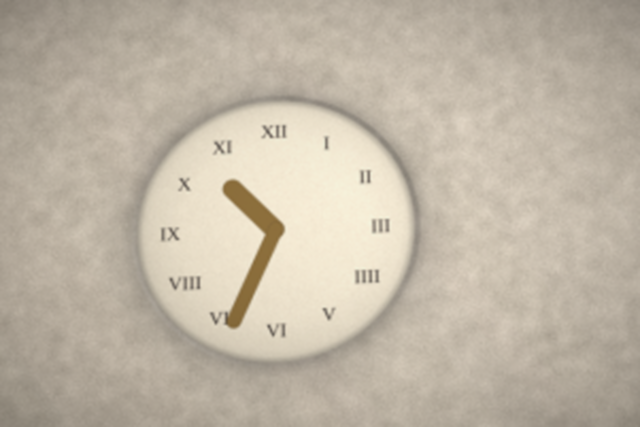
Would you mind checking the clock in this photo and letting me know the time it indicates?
10:34
